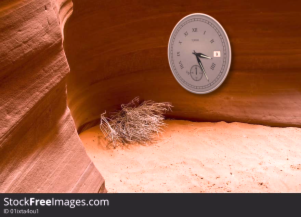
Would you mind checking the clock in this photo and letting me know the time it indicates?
3:25
